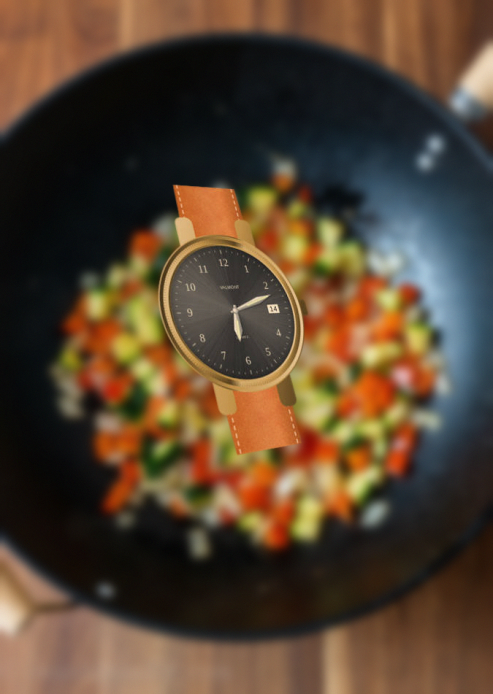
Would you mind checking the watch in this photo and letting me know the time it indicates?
6:12
